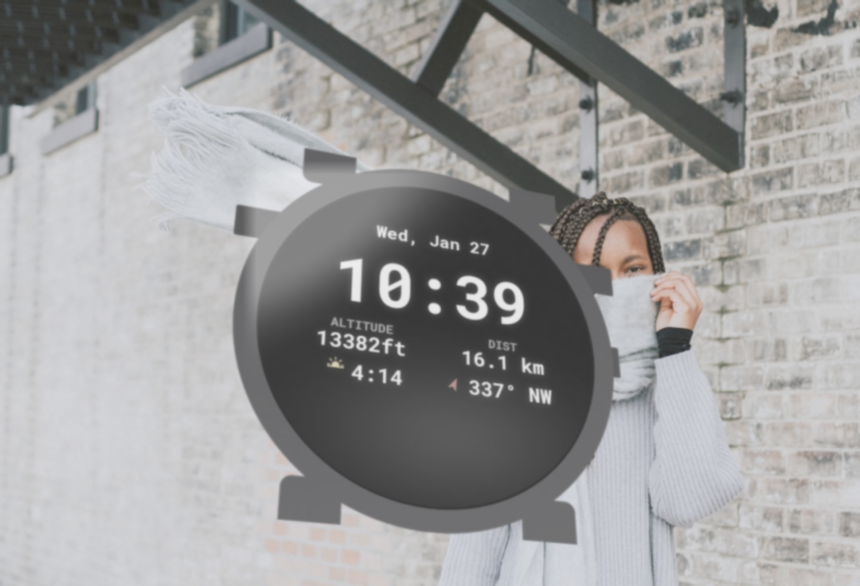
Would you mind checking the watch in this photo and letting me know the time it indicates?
10:39
